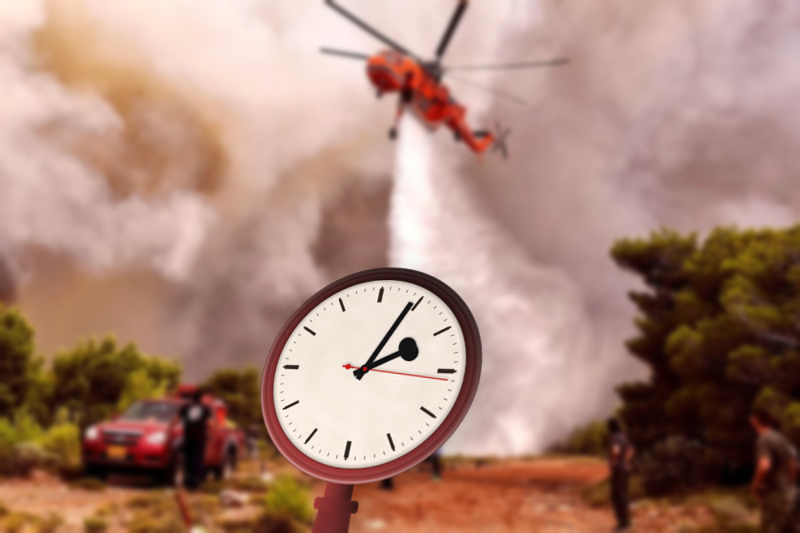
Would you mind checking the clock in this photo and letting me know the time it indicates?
2:04:16
